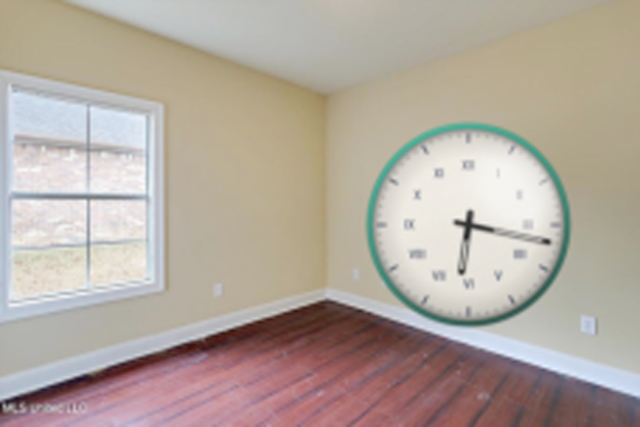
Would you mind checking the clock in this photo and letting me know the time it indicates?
6:17
